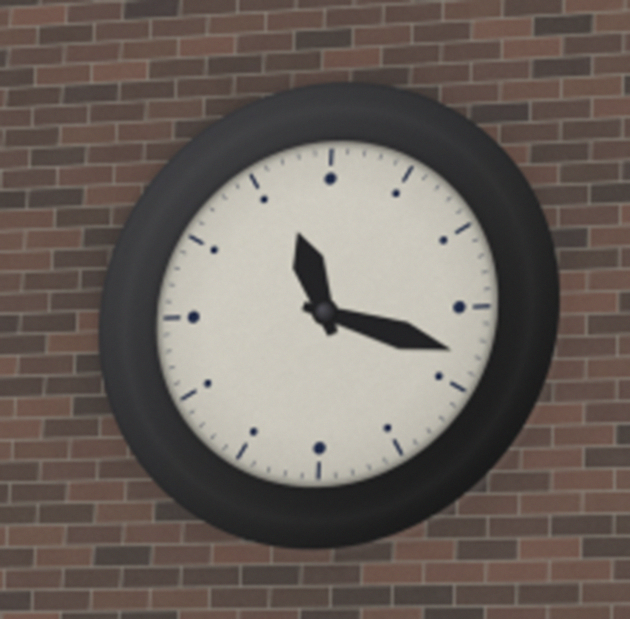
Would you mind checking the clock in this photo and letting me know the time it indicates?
11:18
